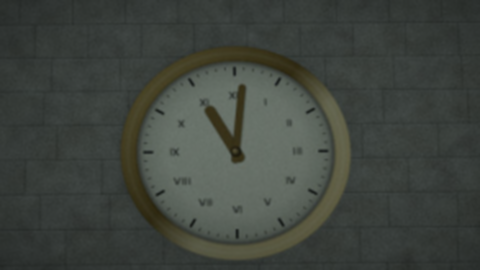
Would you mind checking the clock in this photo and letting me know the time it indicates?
11:01
